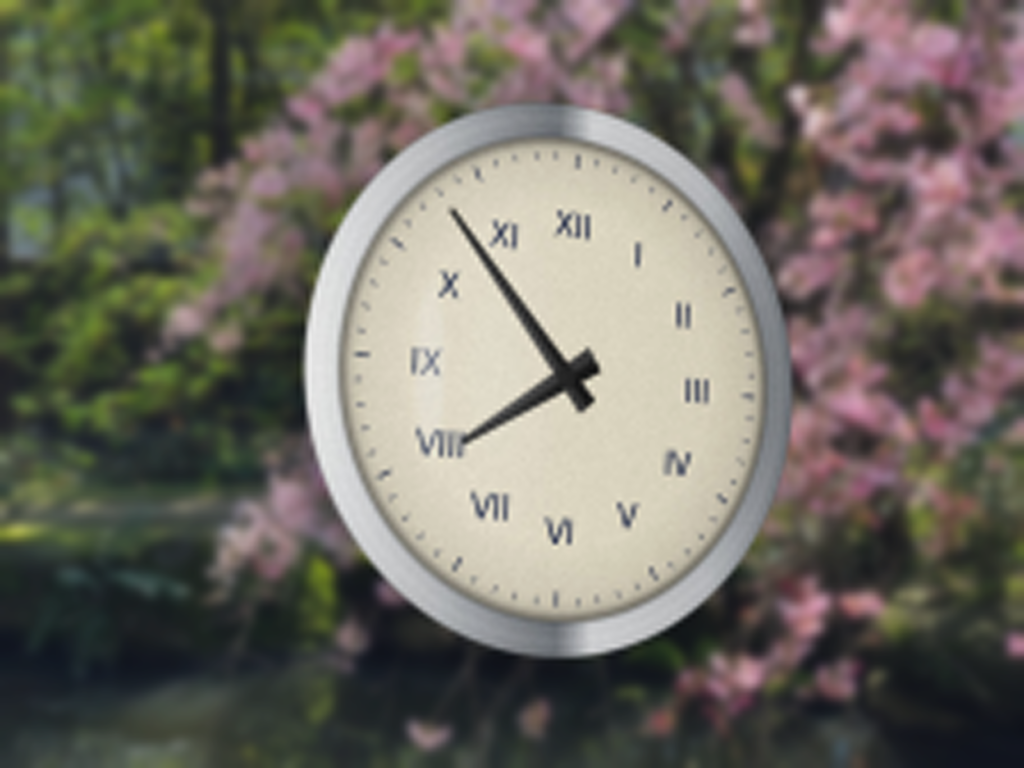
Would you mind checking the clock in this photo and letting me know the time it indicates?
7:53
